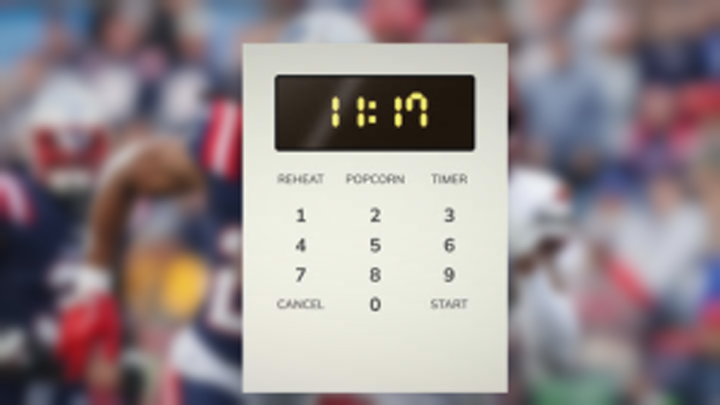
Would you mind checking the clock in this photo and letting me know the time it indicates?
11:17
